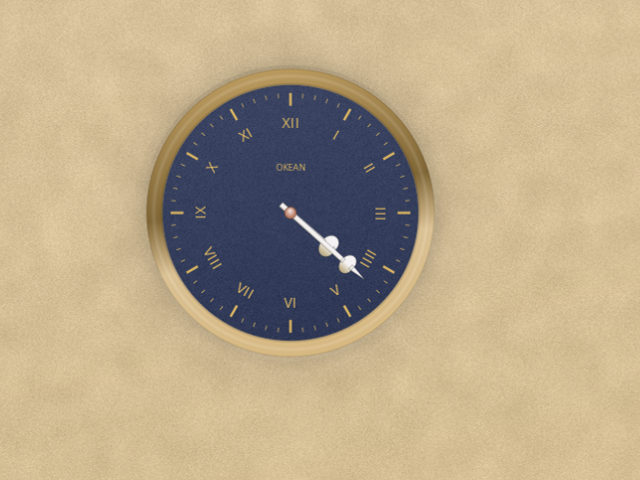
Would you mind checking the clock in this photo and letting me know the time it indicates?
4:22
